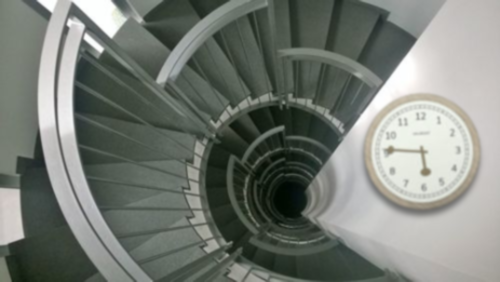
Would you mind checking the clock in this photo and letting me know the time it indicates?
5:46
